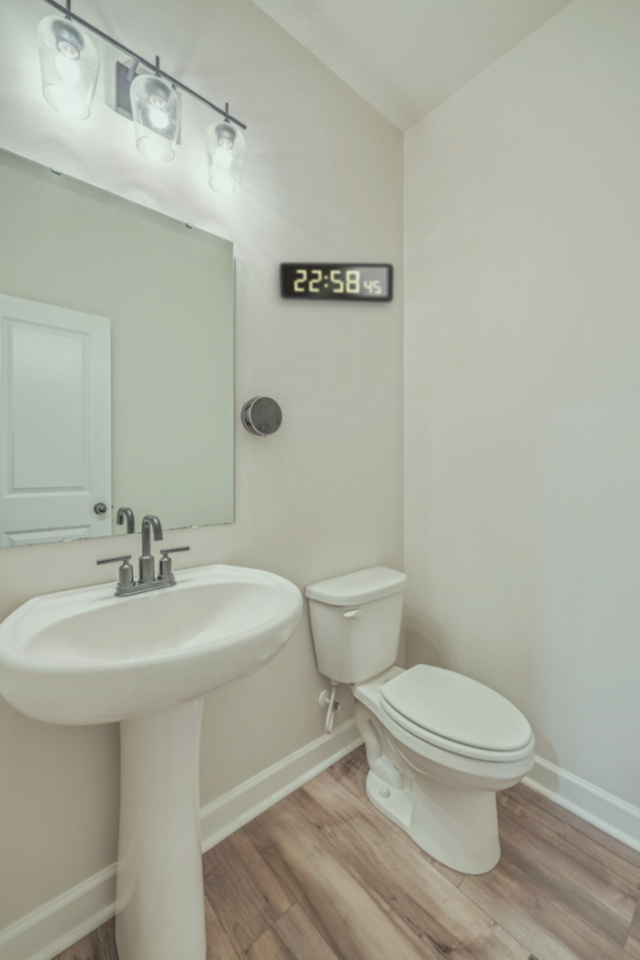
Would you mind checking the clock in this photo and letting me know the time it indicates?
22:58:45
